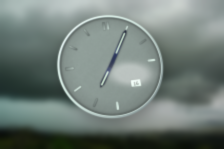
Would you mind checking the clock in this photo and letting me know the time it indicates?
7:05
